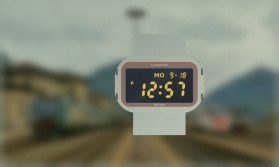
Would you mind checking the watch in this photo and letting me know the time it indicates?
12:57
